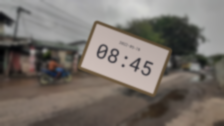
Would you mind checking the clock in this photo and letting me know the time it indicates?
8:45
